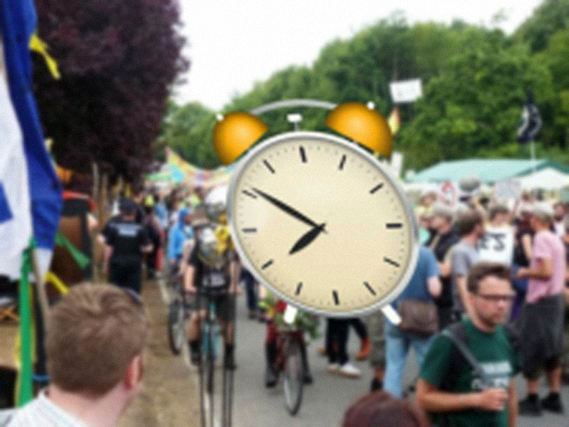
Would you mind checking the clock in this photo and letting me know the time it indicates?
7:51
